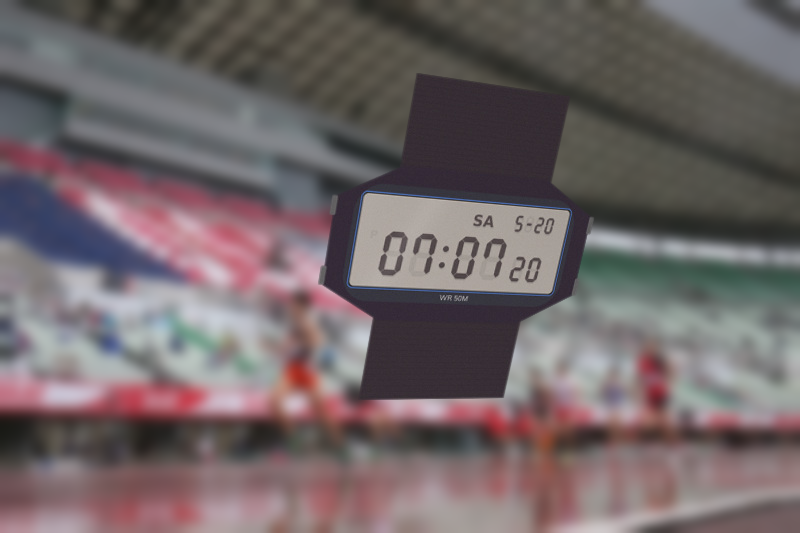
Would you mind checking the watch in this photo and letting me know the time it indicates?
7:07:20
